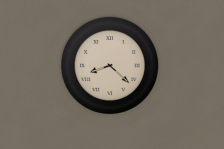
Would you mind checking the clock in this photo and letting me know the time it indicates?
8:22
